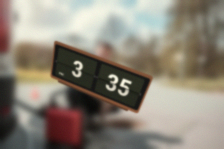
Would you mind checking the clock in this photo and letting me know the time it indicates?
3:35
